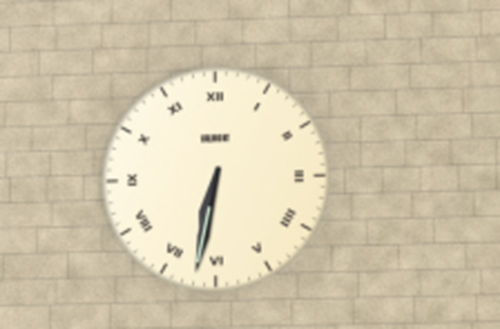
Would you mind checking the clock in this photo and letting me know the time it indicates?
6:32
